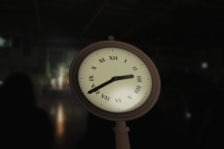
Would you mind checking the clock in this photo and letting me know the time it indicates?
2:40
